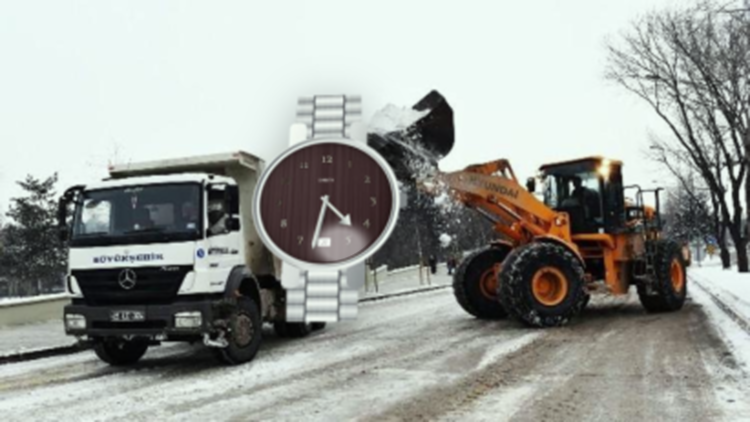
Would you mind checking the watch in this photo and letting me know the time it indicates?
4:32
